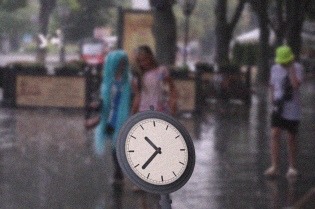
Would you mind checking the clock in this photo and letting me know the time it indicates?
10:38
